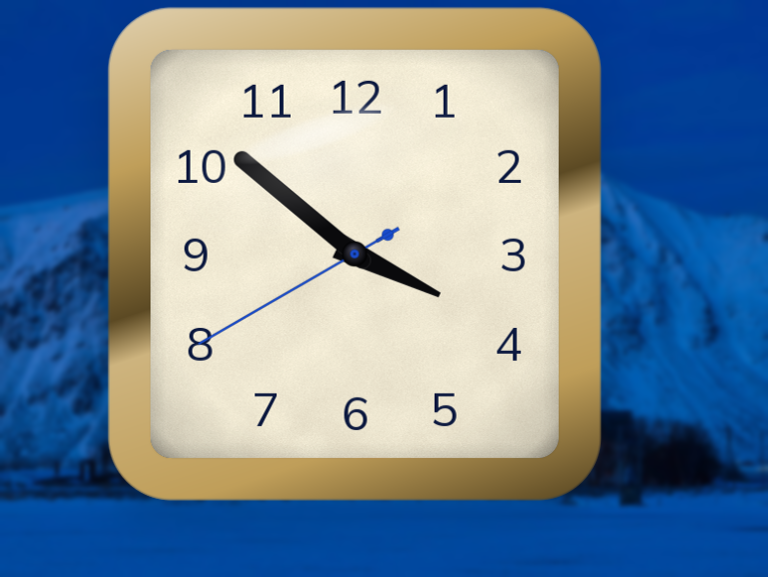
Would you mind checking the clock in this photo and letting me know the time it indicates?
3:51:40
